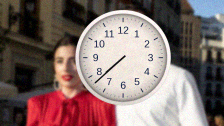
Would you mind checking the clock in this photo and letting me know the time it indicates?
7:38
